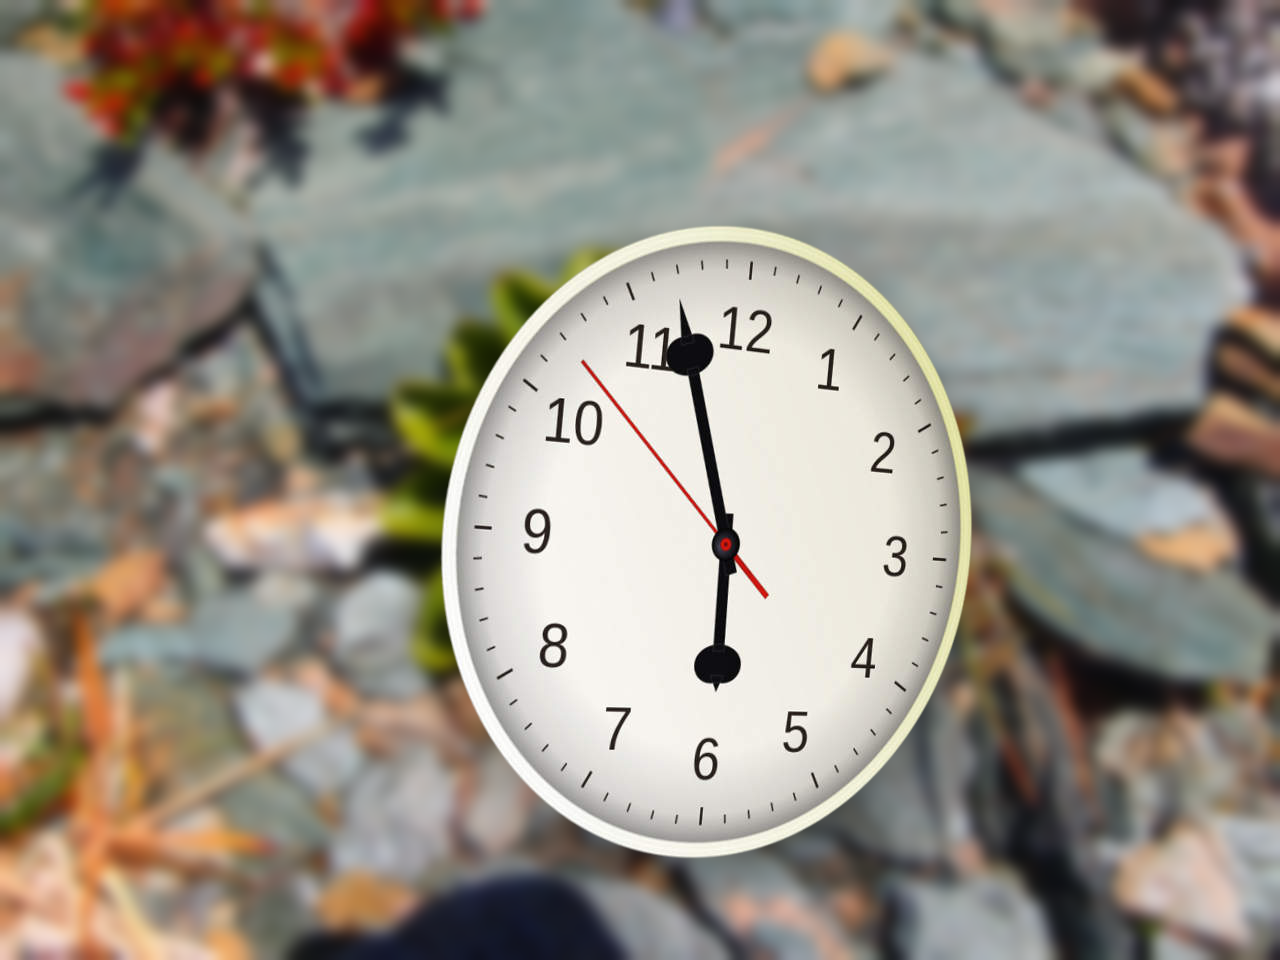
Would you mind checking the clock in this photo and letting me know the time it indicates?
5:56:52
